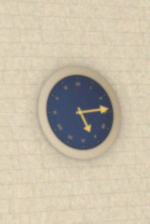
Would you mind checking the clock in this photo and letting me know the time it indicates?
5:14
